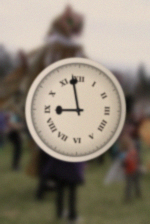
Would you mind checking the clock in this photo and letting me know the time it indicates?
8:58
